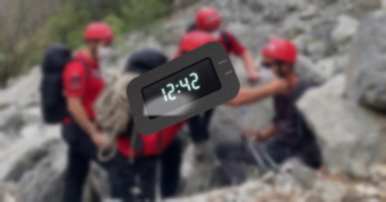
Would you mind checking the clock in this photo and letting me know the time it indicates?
12:42
